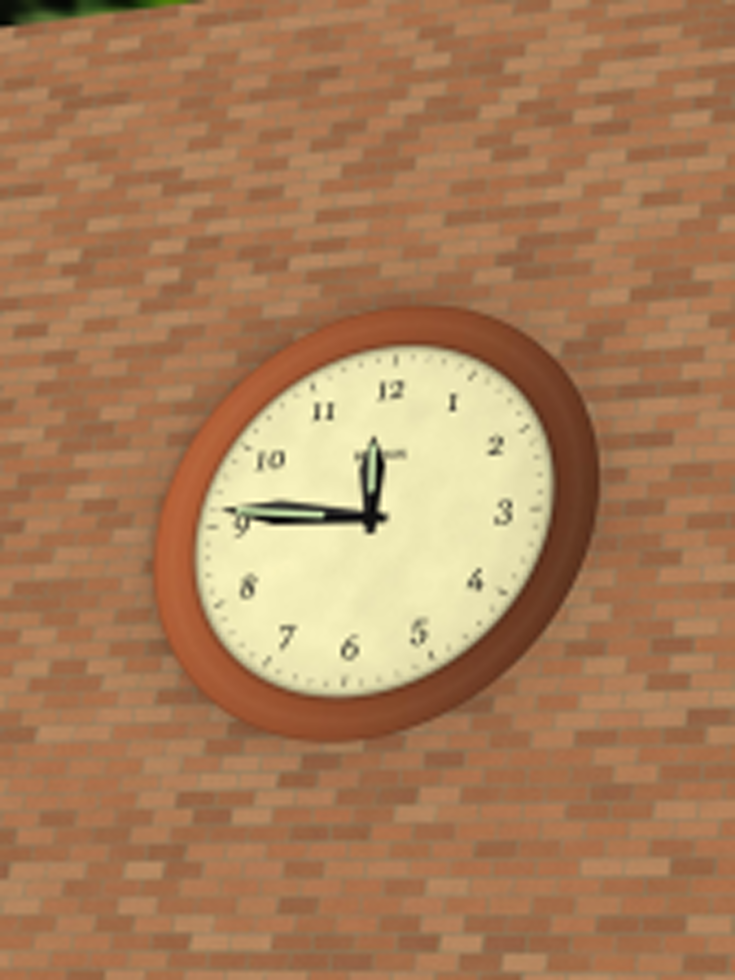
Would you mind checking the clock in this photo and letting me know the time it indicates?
11:46
